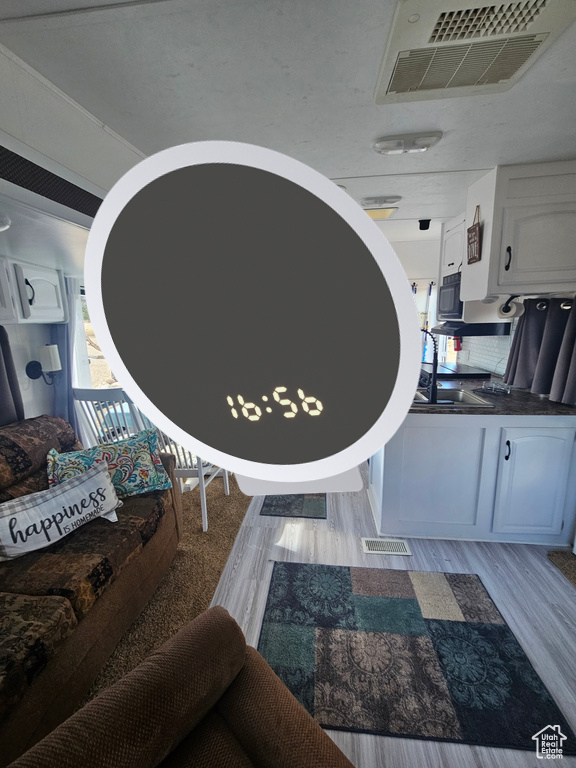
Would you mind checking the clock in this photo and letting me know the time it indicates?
16:56
